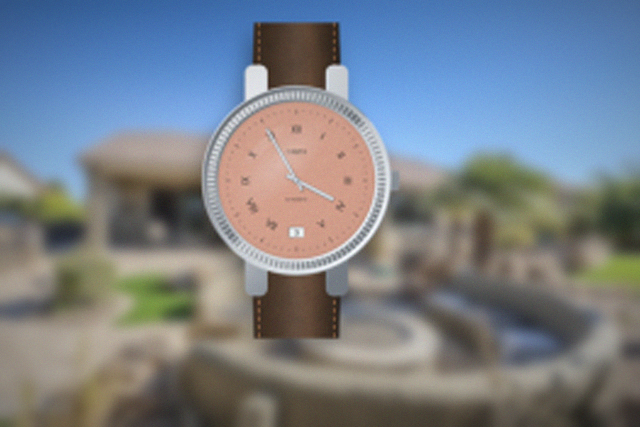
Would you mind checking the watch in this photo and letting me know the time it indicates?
3:55
